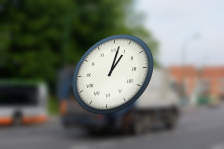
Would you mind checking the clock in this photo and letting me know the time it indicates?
1:02
